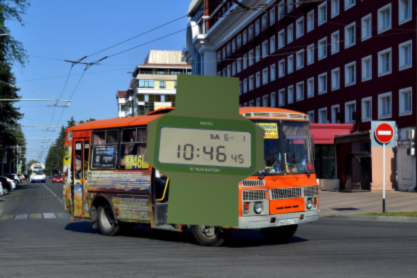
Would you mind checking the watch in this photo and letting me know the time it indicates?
10:46
